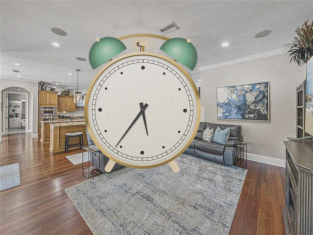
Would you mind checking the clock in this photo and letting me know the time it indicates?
5:36
